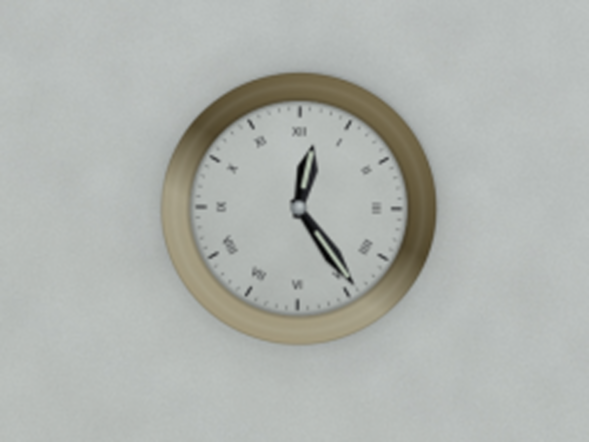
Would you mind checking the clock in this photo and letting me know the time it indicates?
12:24
